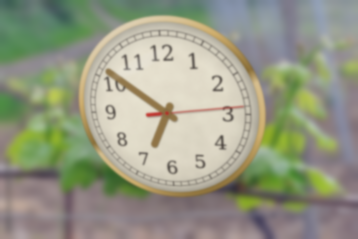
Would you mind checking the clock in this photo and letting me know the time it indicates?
6:51:14
